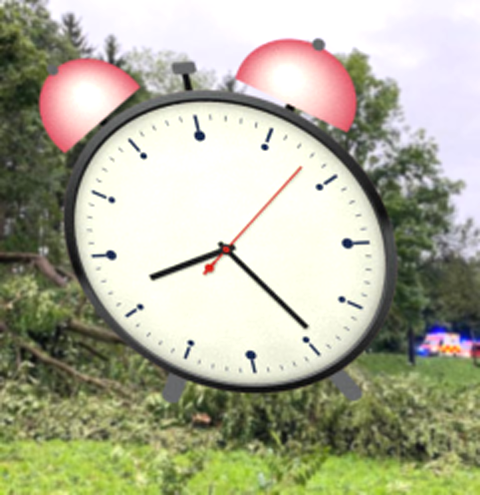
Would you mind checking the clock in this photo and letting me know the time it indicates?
8:24:08
